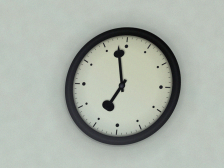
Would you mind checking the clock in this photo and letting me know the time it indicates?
6:58
